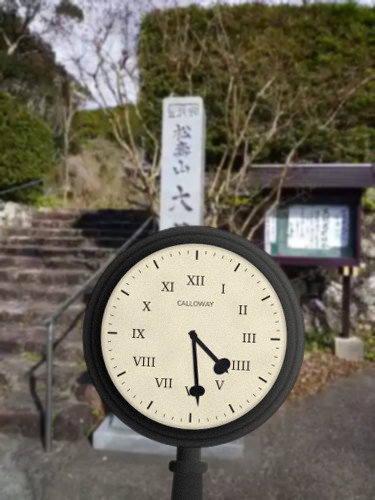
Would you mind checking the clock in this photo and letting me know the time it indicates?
4:29
